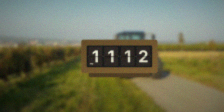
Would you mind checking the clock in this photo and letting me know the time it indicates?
11:12
